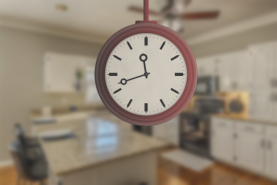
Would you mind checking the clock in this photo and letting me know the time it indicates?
11:42
